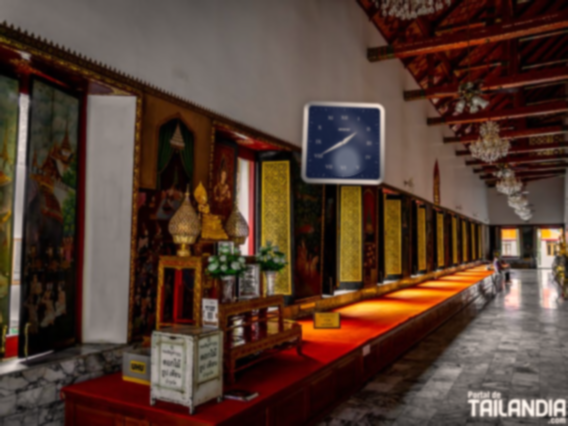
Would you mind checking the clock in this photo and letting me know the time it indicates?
1:40
